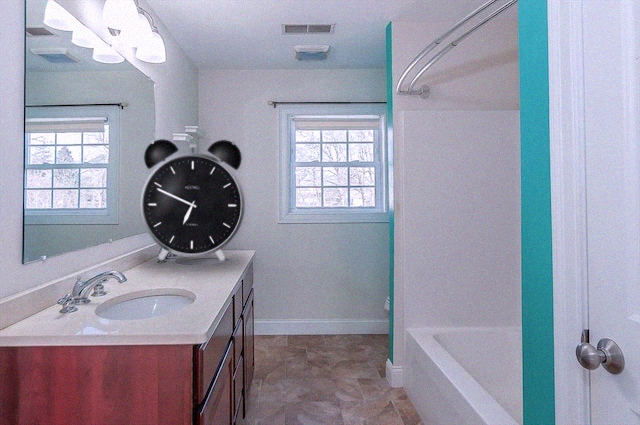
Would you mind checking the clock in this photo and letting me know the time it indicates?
6:49
